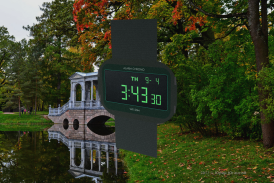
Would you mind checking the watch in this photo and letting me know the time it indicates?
3:43:30
